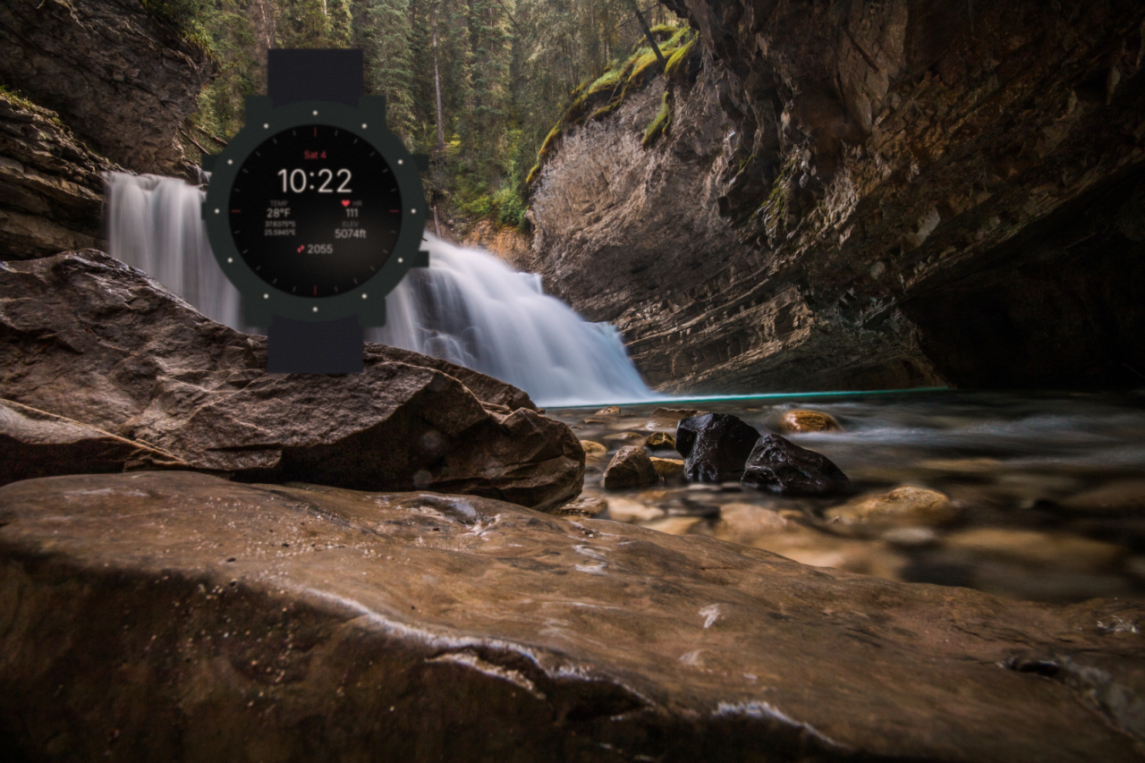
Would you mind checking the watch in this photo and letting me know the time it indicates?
10:22
